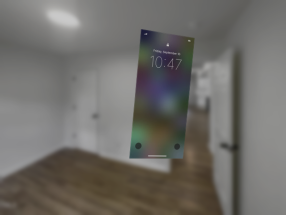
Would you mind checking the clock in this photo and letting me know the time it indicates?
10:47
